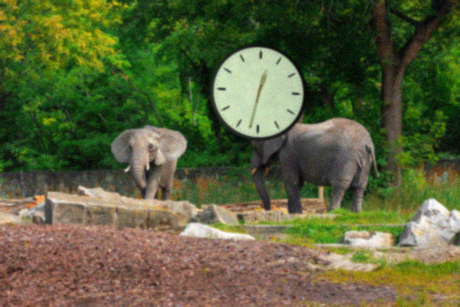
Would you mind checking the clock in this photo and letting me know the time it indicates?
12:32
